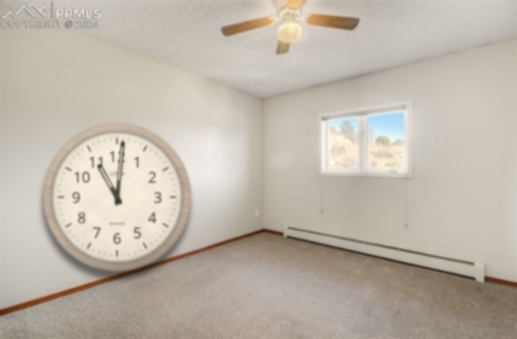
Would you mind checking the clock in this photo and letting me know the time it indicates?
11:01
